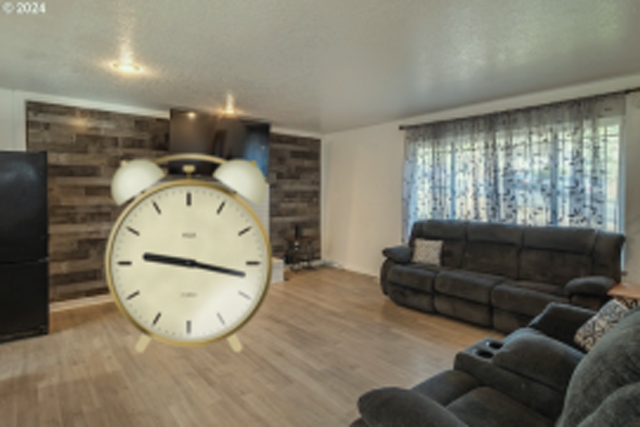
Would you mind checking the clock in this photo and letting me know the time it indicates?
9:17
